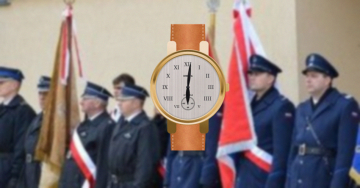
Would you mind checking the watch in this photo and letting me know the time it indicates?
6:01
